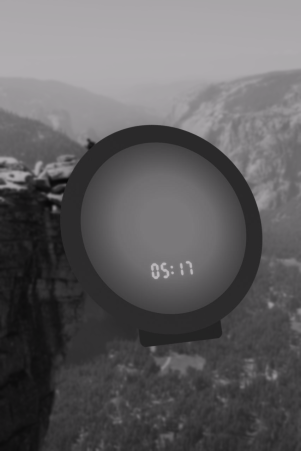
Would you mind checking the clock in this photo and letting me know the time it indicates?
5:17
